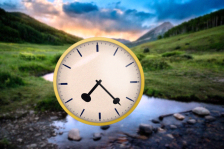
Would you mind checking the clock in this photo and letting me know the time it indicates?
7:23
